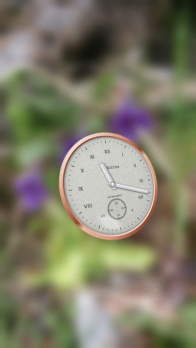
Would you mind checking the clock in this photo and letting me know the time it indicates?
11:18
